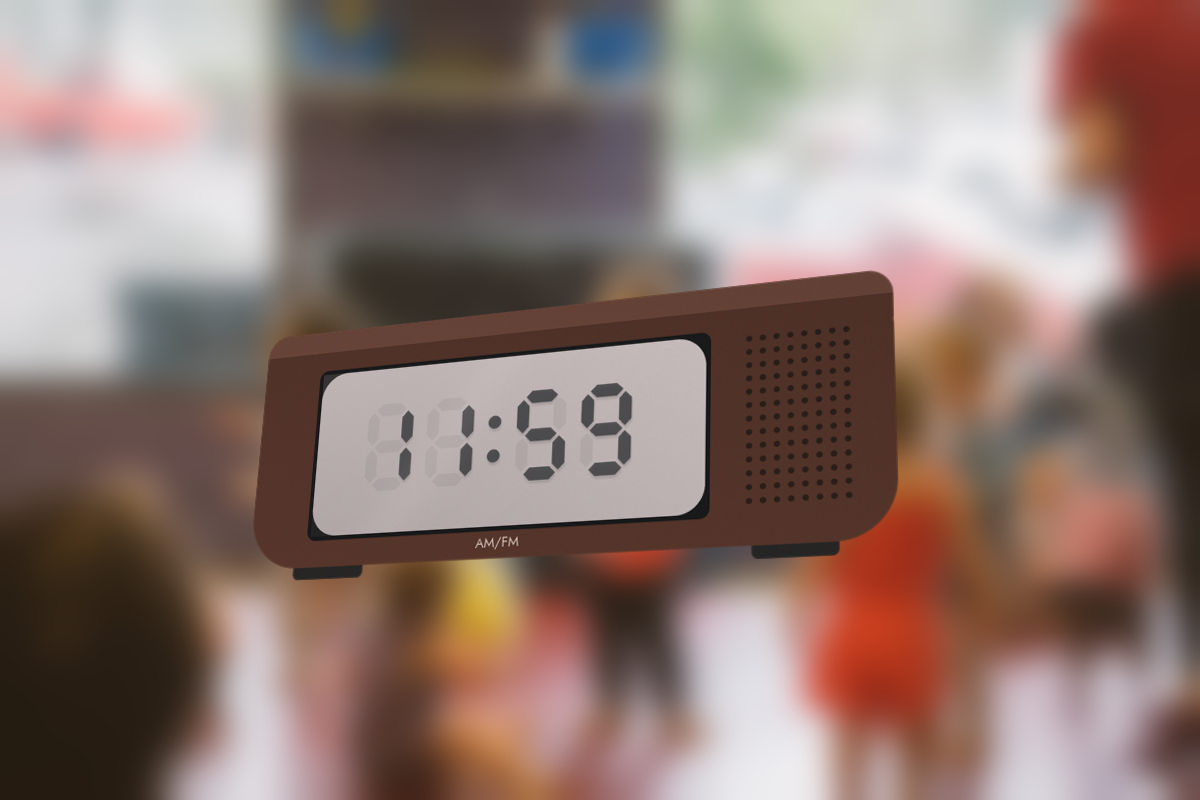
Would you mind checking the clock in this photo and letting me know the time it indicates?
11:59
